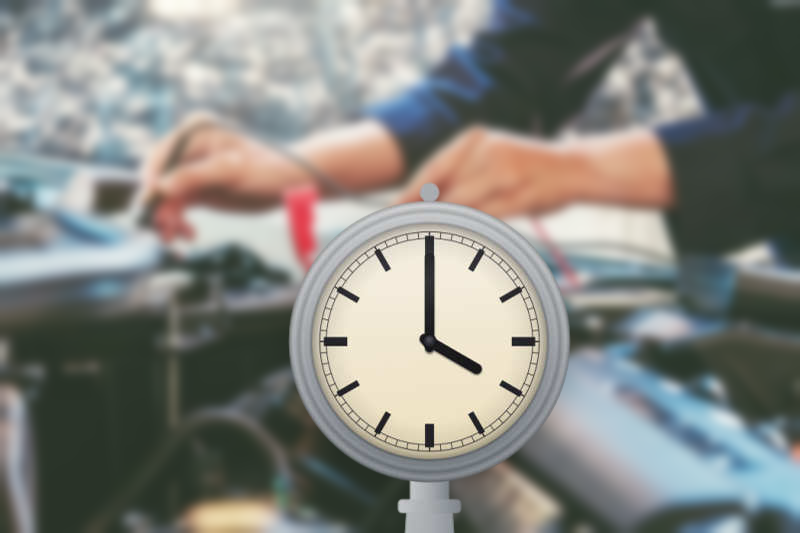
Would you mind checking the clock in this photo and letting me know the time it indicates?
4:00
